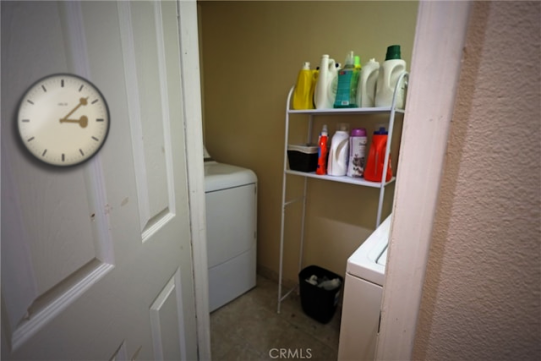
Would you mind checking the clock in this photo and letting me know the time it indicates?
3:08
